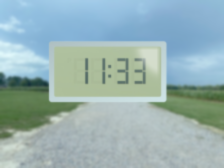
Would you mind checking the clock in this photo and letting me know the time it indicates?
11:33
